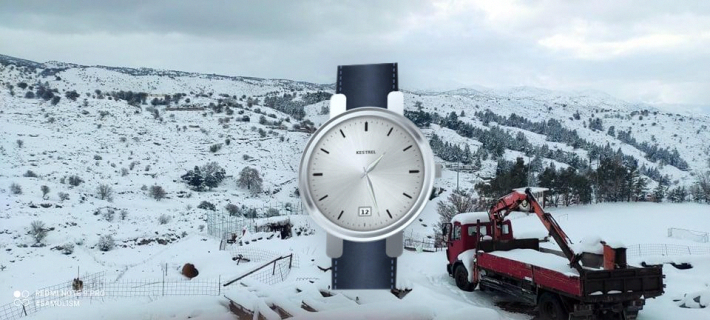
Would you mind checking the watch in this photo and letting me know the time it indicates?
1:27
